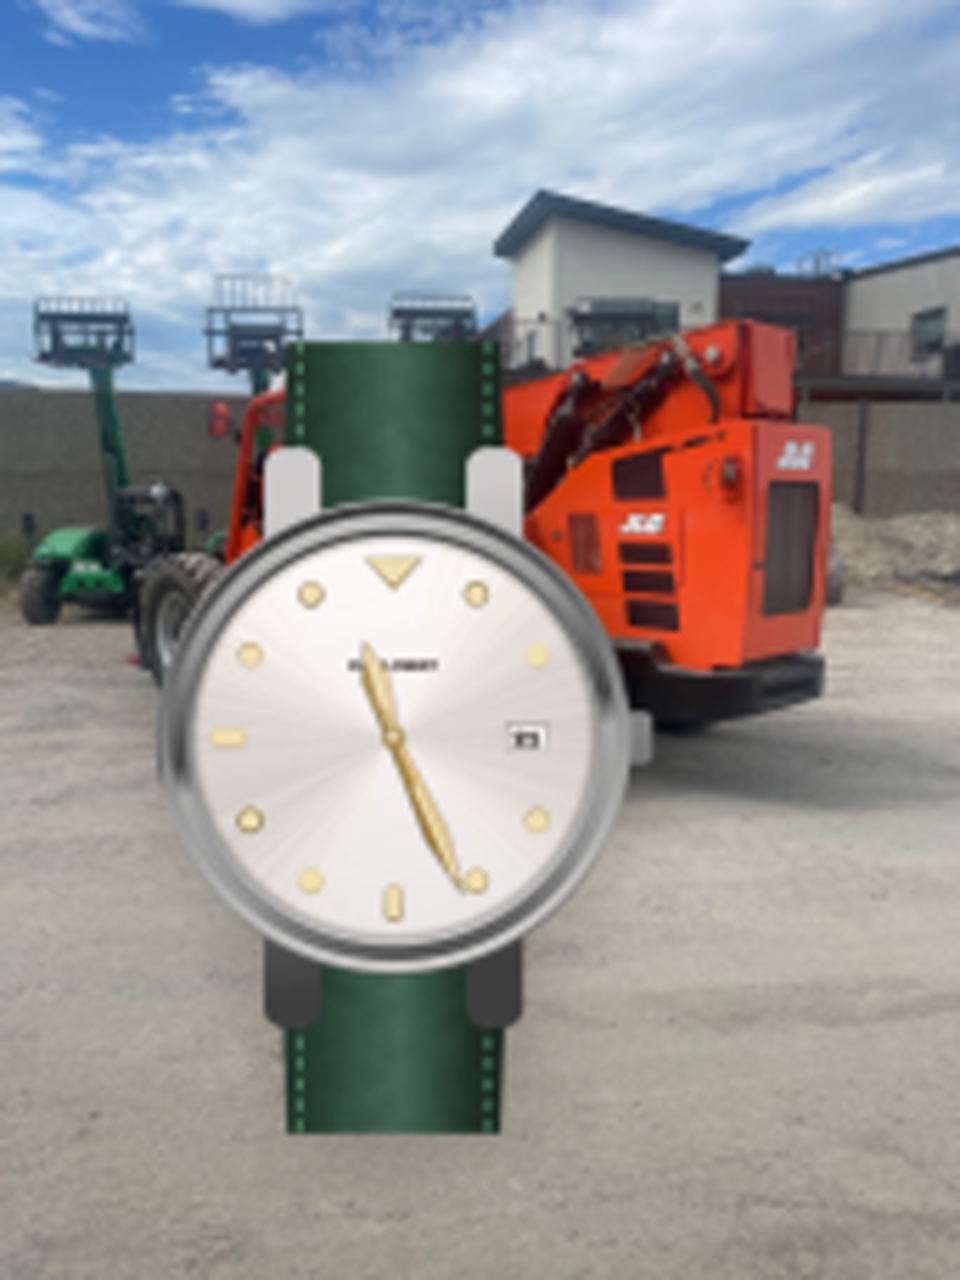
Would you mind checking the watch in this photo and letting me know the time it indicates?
11:26
